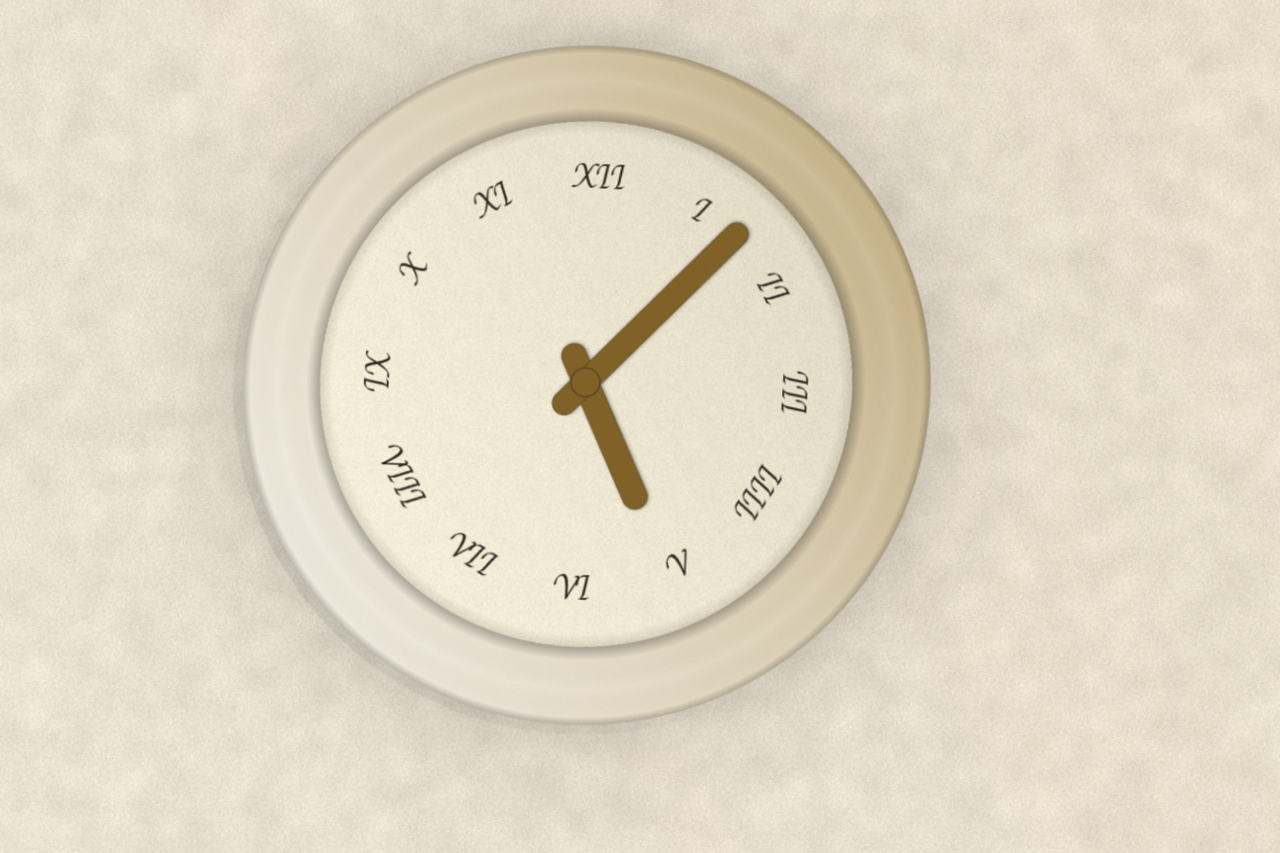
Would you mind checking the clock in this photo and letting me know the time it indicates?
5:07
